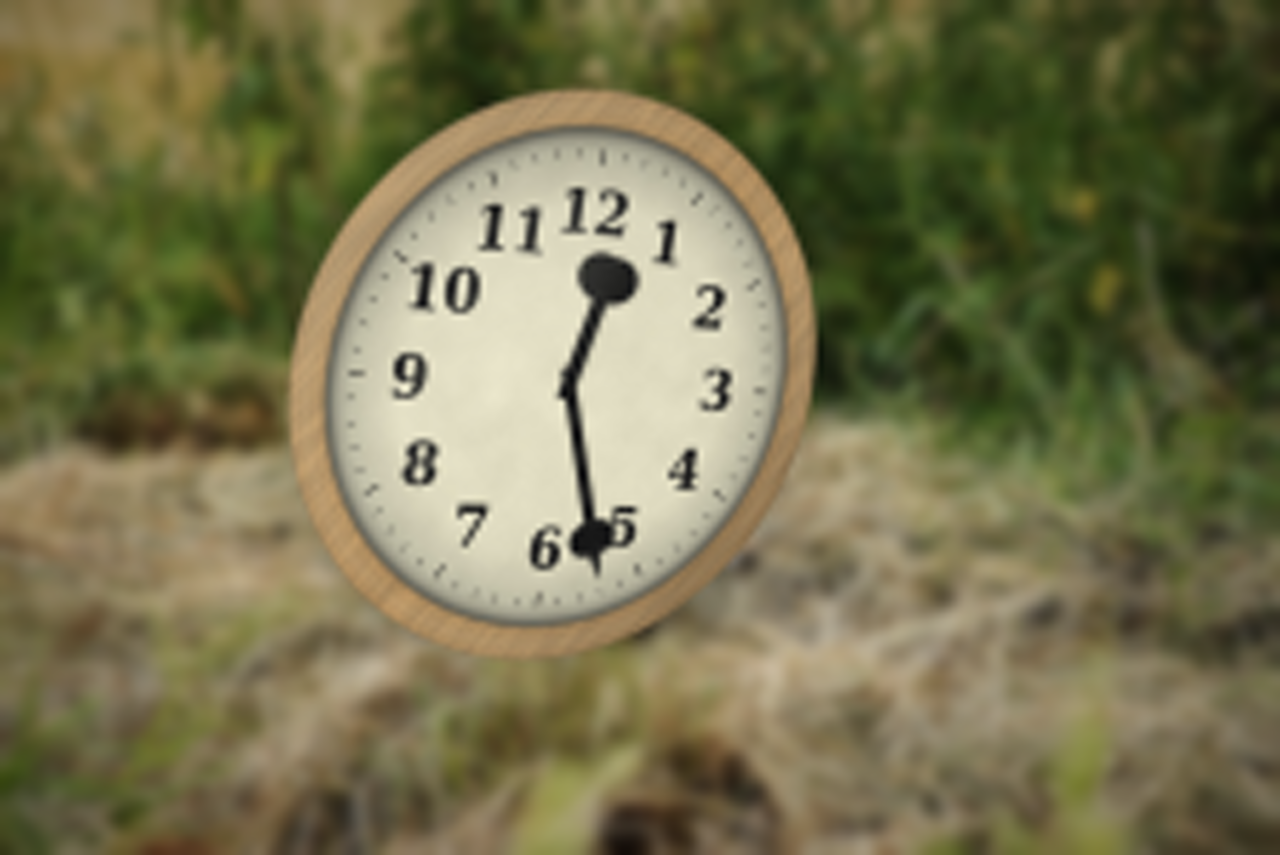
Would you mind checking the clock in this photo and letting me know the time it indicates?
12:27
